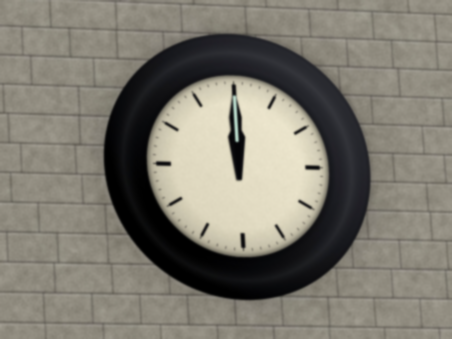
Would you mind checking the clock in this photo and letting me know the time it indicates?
12:00
